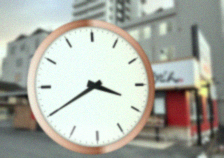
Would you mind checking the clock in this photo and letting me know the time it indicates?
3:40
